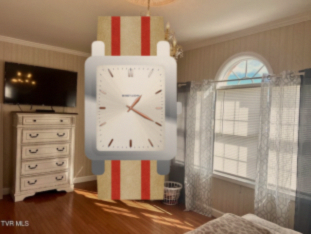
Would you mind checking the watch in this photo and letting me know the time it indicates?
1:20
